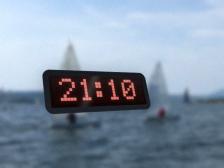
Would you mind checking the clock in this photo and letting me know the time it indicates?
21:10
